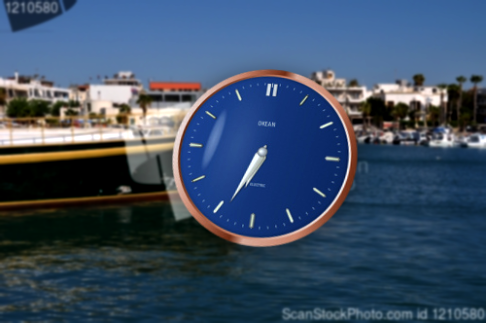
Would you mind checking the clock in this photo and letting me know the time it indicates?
6:34
